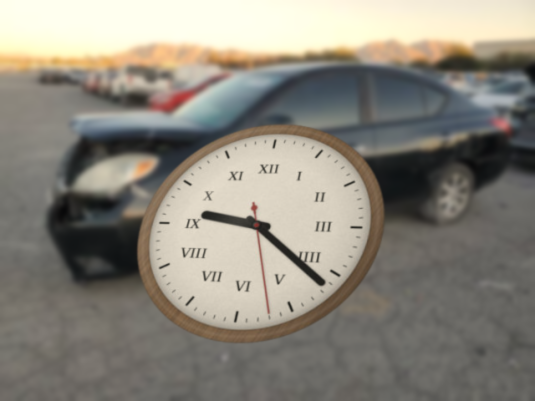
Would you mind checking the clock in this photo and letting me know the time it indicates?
9:21:27
